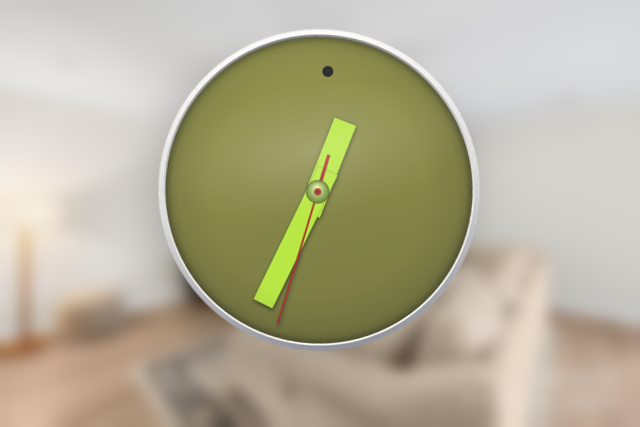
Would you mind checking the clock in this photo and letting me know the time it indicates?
12:33:32
